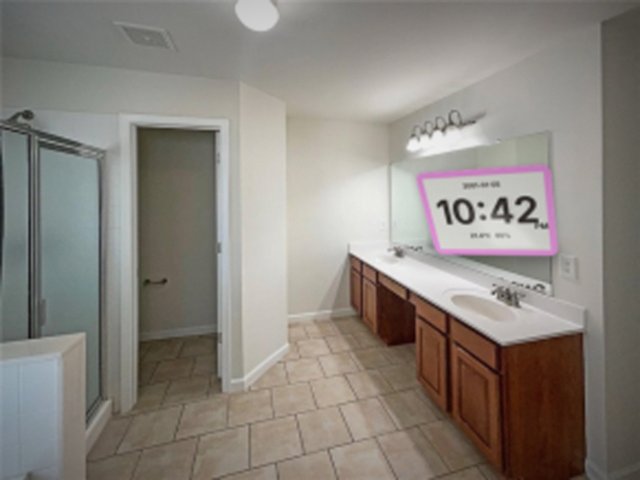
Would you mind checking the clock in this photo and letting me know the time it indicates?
10:42
